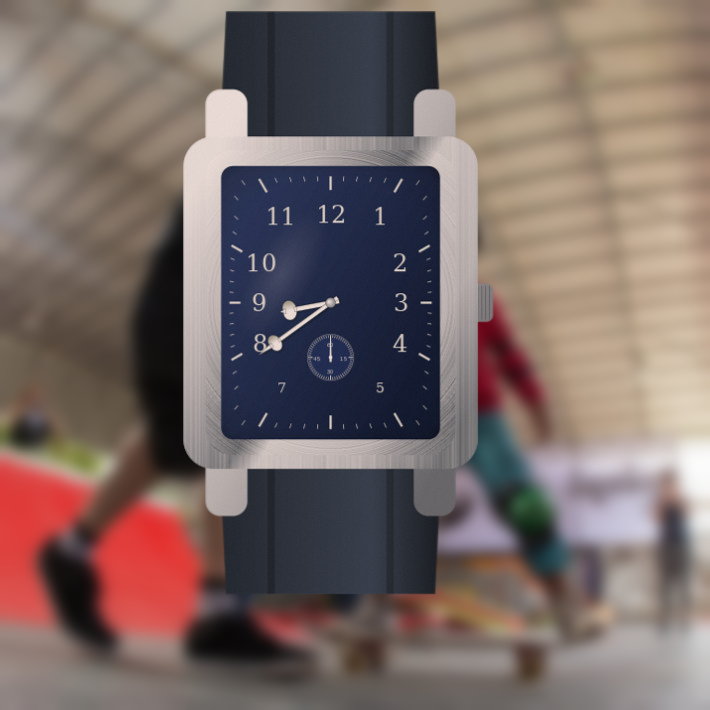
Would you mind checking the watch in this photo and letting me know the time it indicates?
8:39
